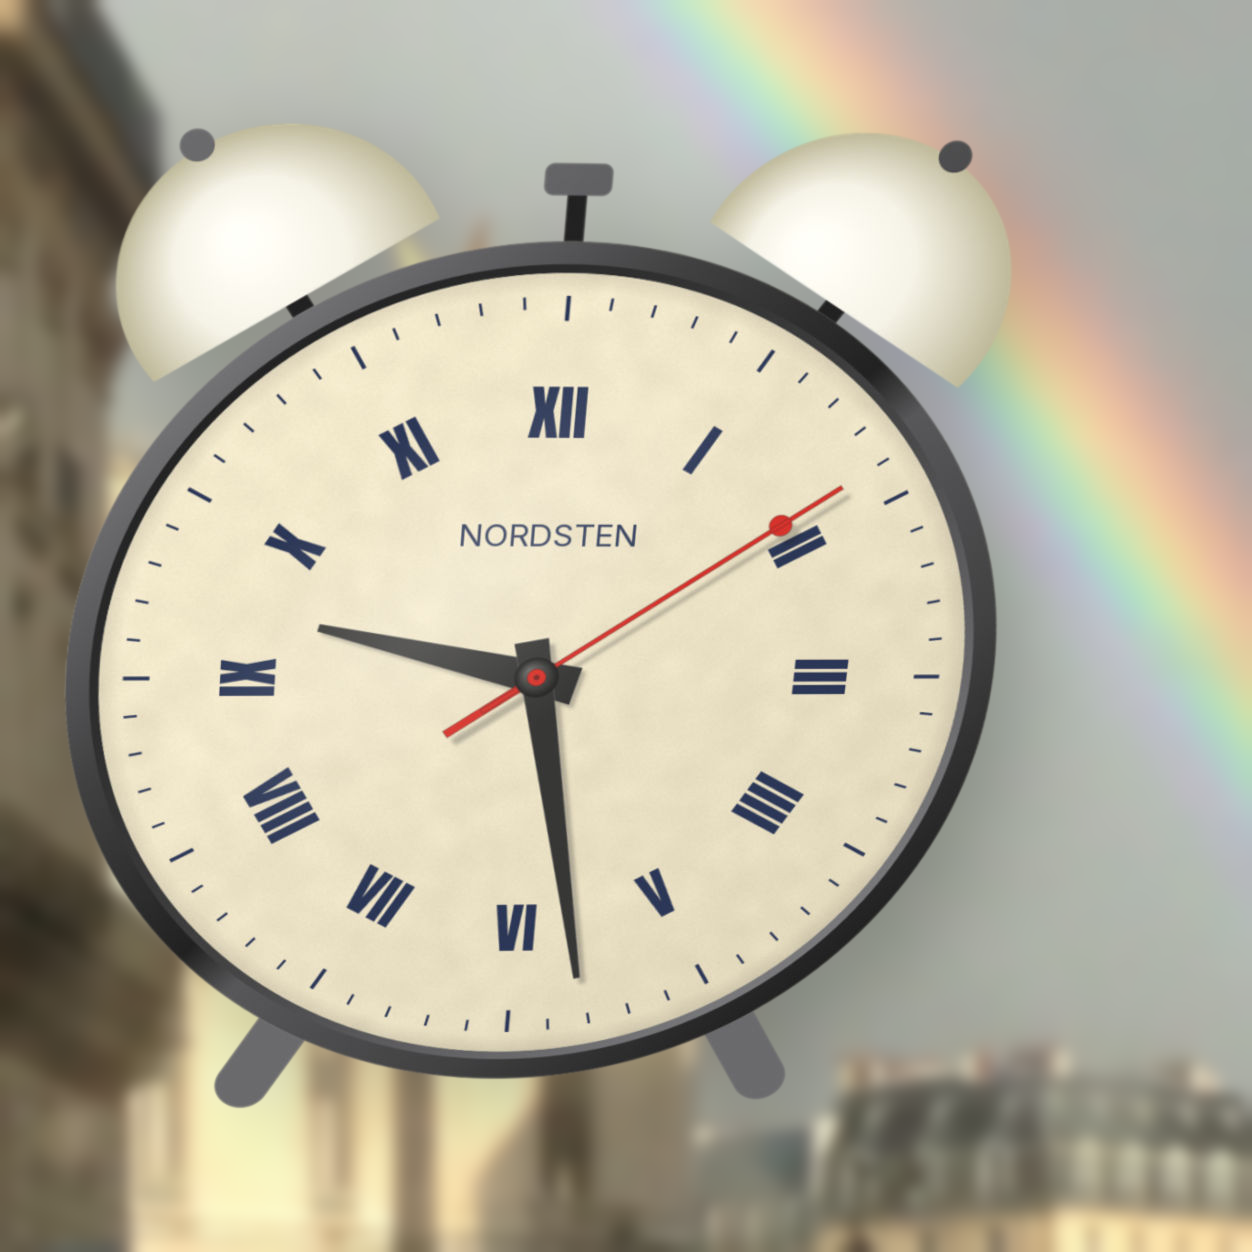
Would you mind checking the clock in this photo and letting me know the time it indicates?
9:28:09
